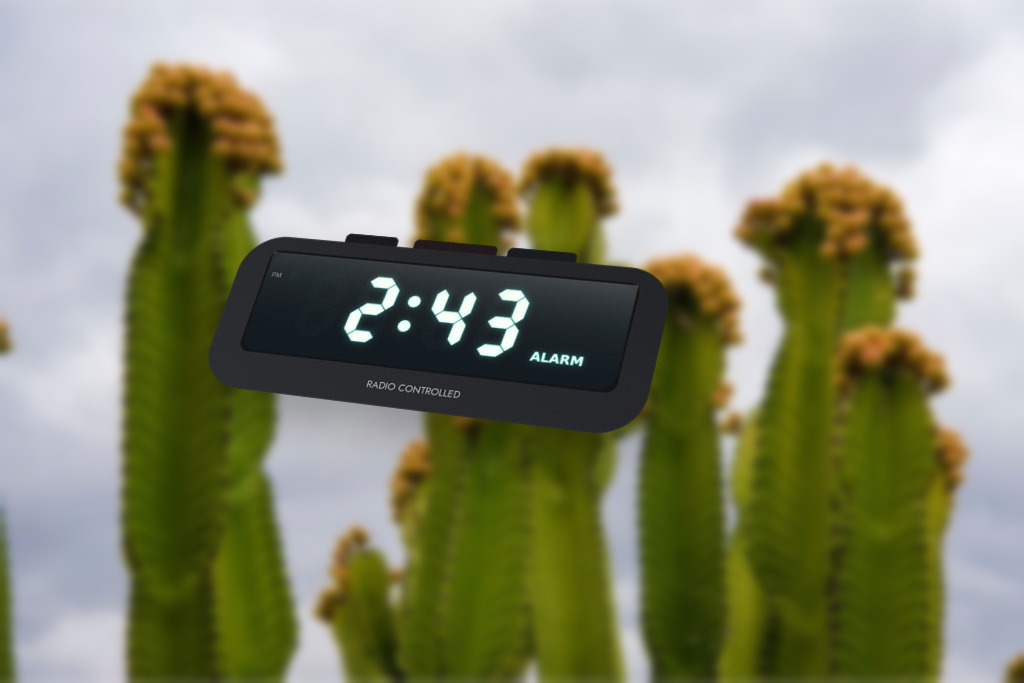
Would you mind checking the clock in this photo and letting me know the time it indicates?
2:43
